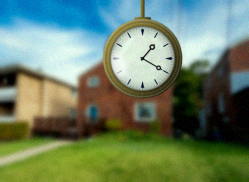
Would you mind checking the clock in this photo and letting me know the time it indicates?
1:20
